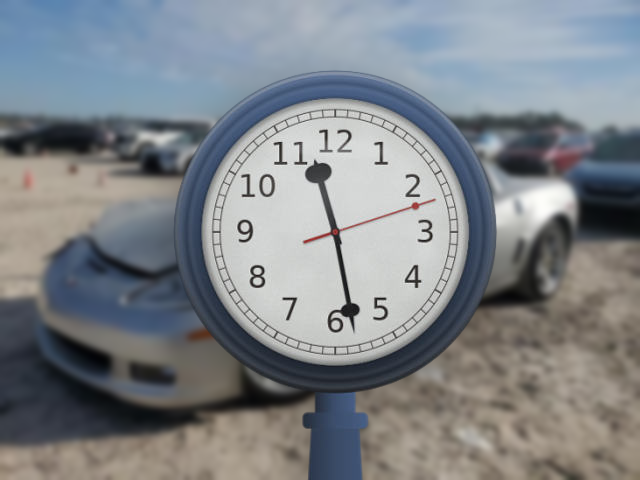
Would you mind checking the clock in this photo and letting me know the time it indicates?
11:28:12
